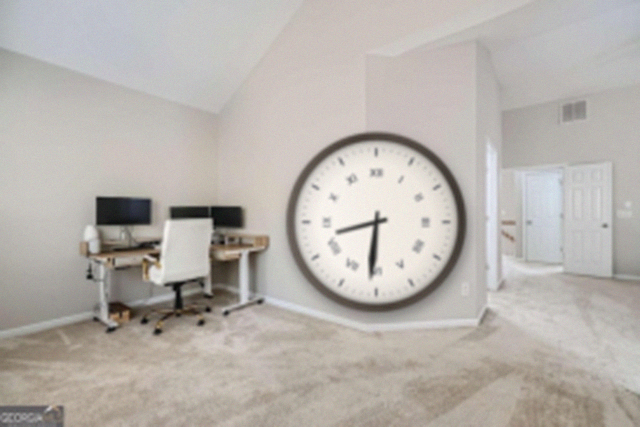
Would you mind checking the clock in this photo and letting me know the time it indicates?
8:31
